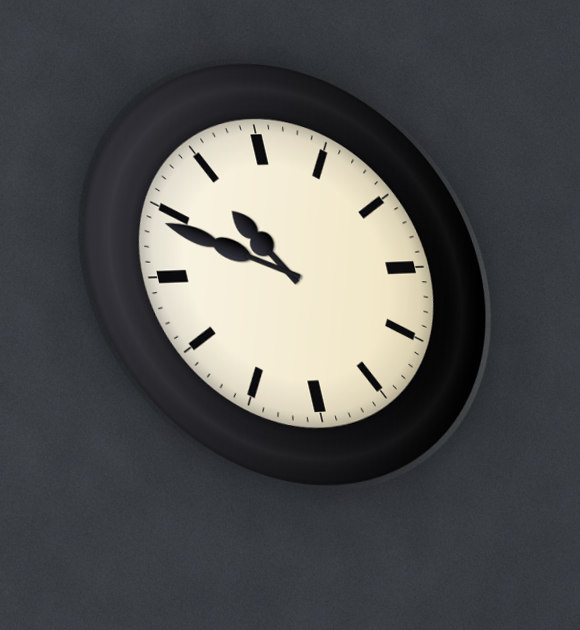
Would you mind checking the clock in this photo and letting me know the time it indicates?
10:49
